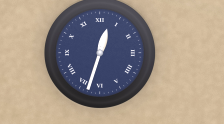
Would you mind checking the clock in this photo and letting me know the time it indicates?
12:33
